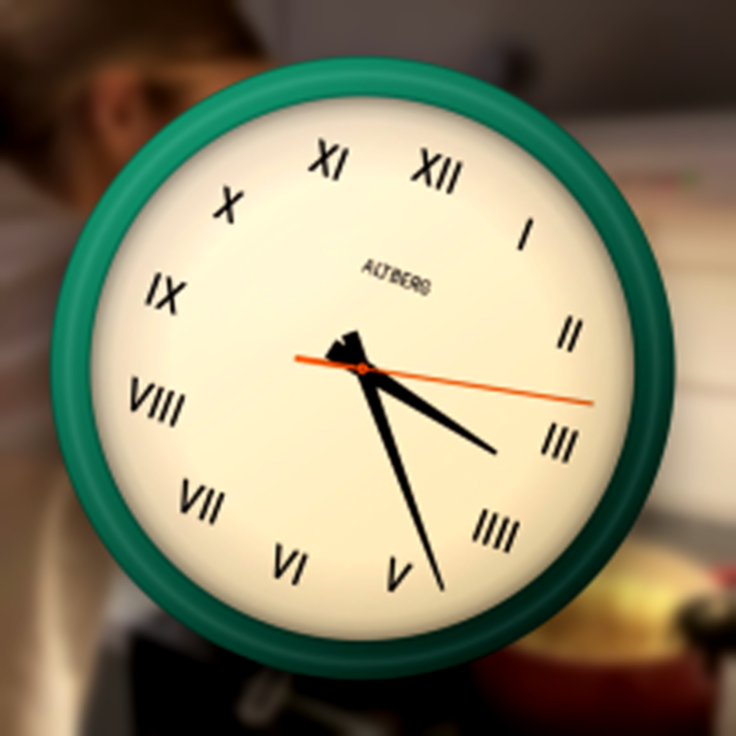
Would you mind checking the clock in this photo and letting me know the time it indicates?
3:23:13
